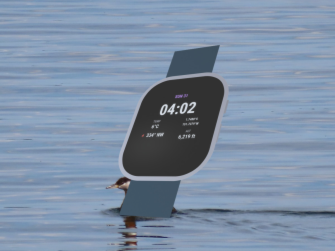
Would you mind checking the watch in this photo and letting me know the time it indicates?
4:02
